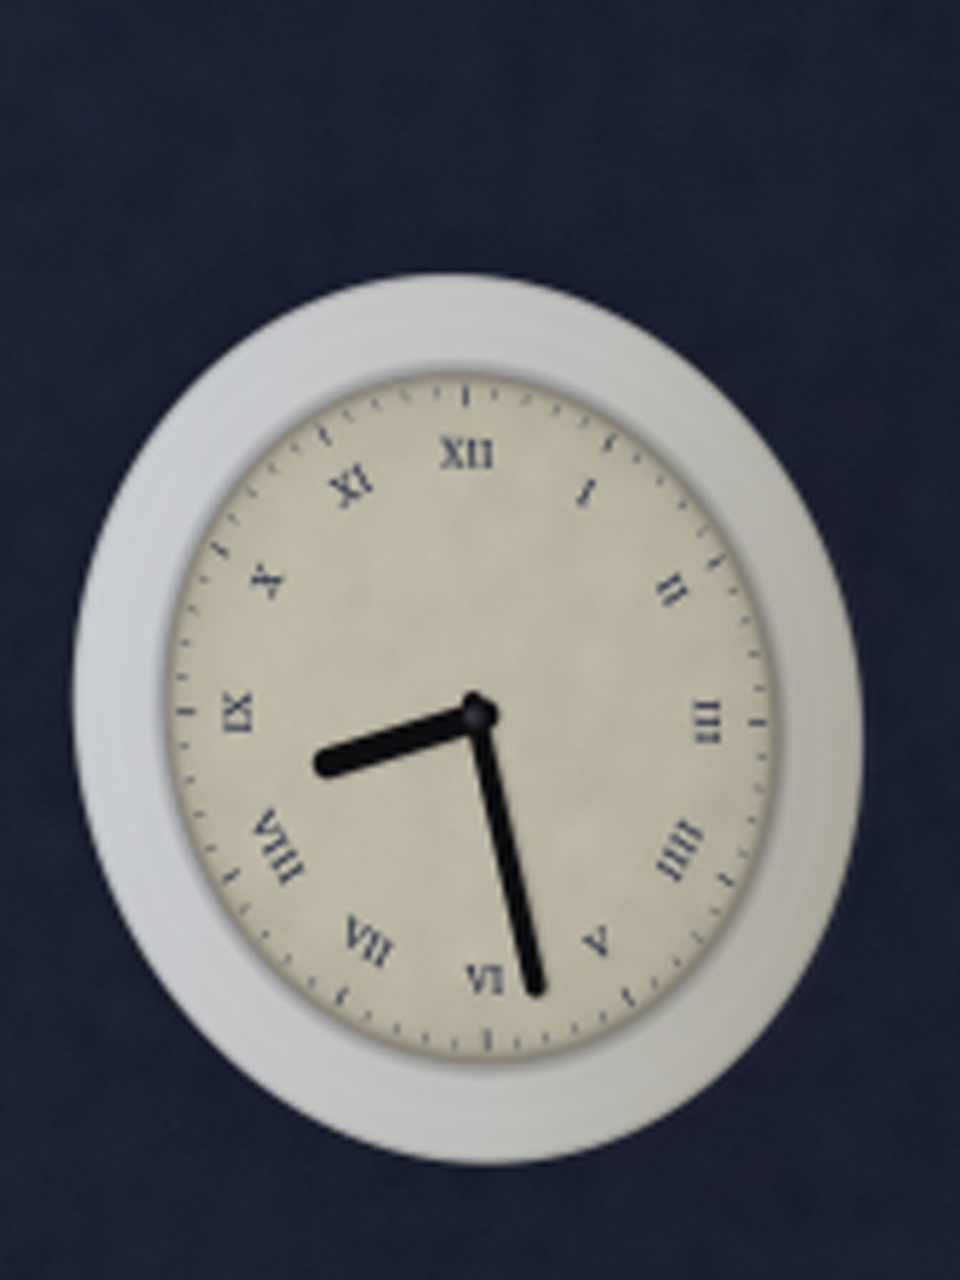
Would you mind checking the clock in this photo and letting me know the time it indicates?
8:28
